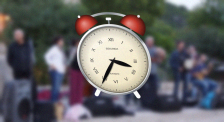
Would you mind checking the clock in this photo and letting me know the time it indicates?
3:35
